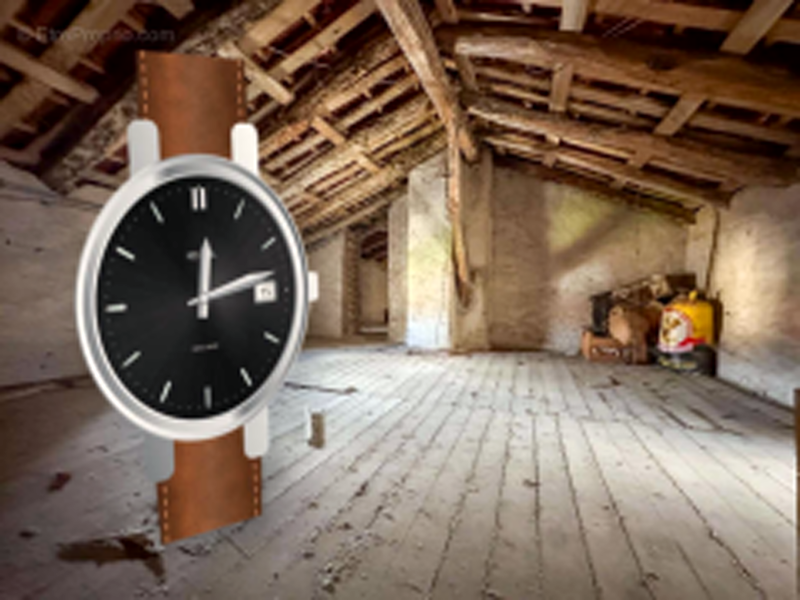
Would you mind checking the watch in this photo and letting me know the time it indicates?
12:13
